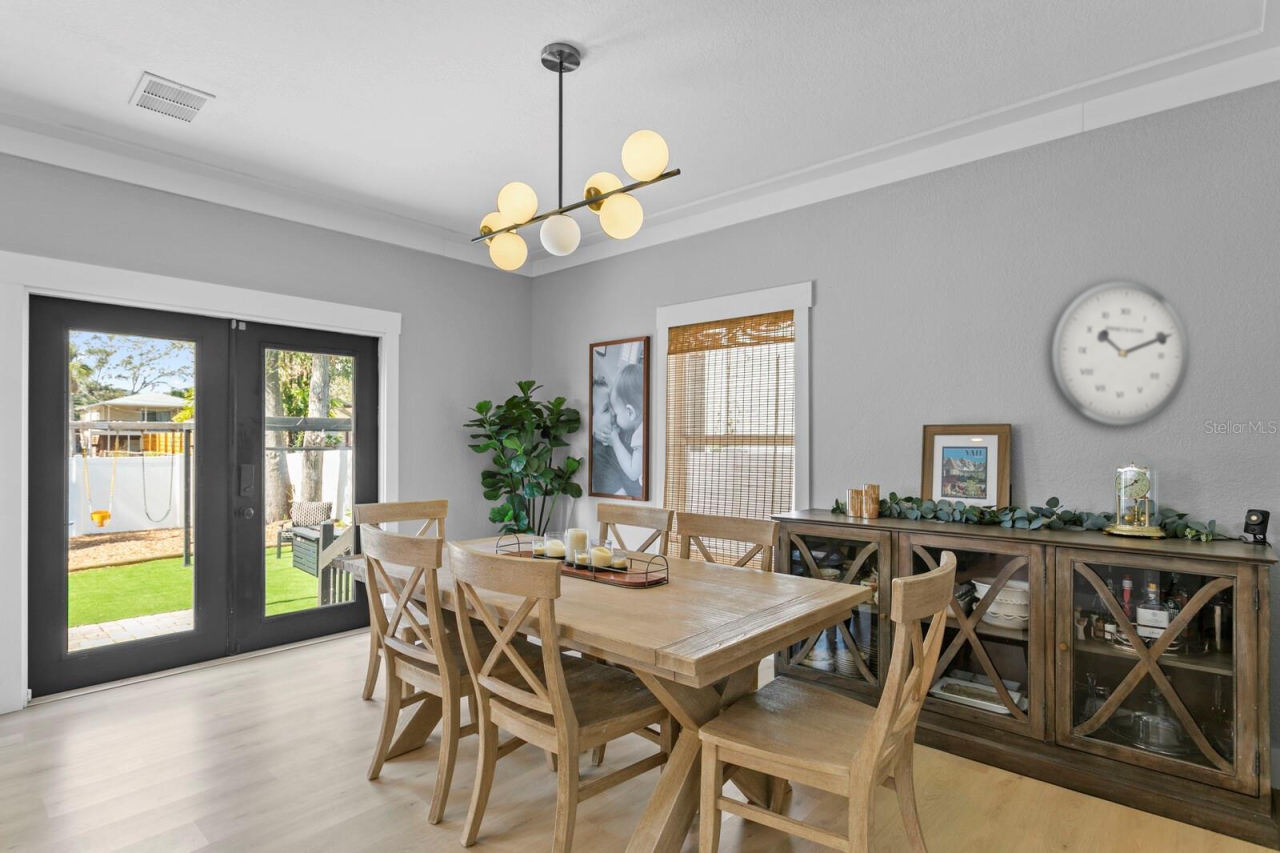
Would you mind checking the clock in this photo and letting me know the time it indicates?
10:11
